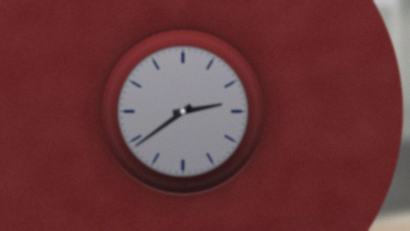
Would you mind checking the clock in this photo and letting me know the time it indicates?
2:39
